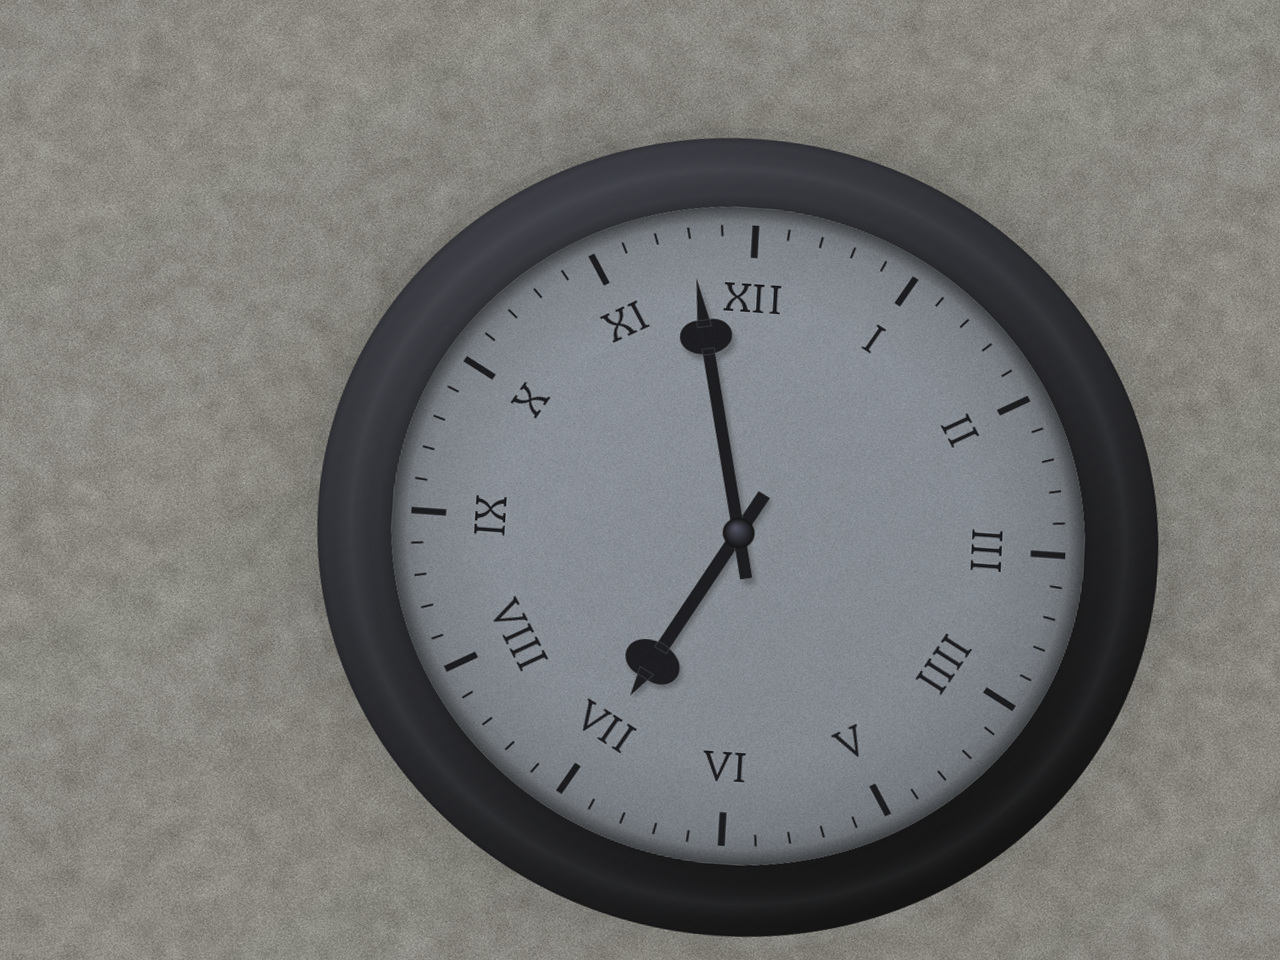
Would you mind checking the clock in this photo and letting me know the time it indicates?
6:58
